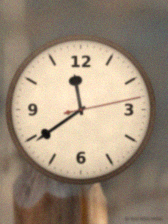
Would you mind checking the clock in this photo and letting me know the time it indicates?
11:39:13
